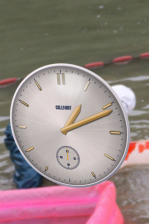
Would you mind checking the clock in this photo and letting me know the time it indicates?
1:11
